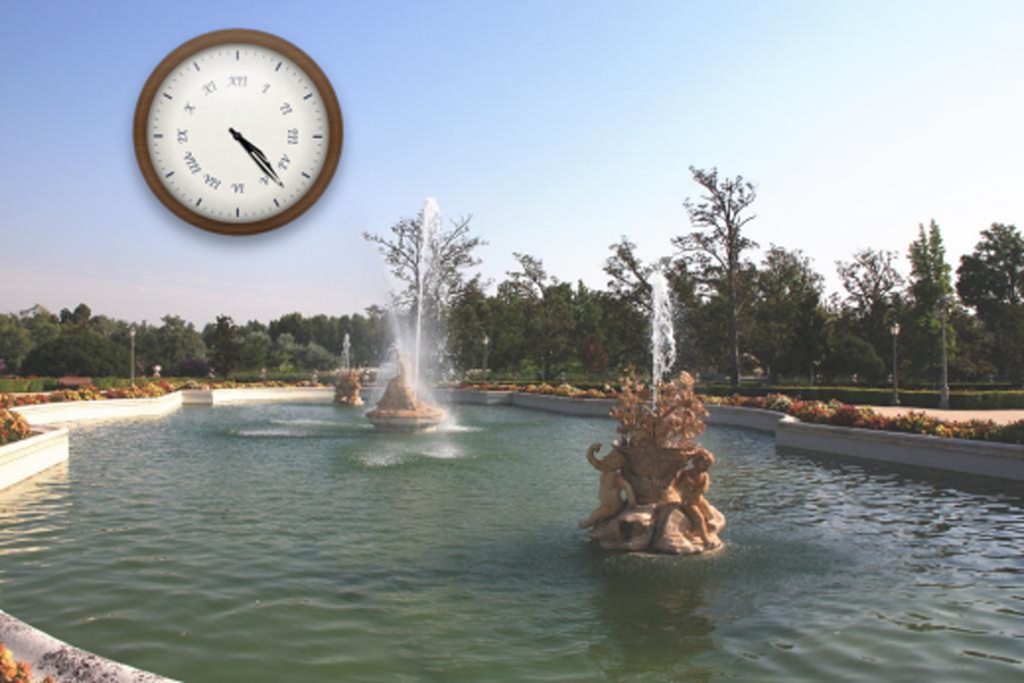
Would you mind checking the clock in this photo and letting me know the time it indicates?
4:23
